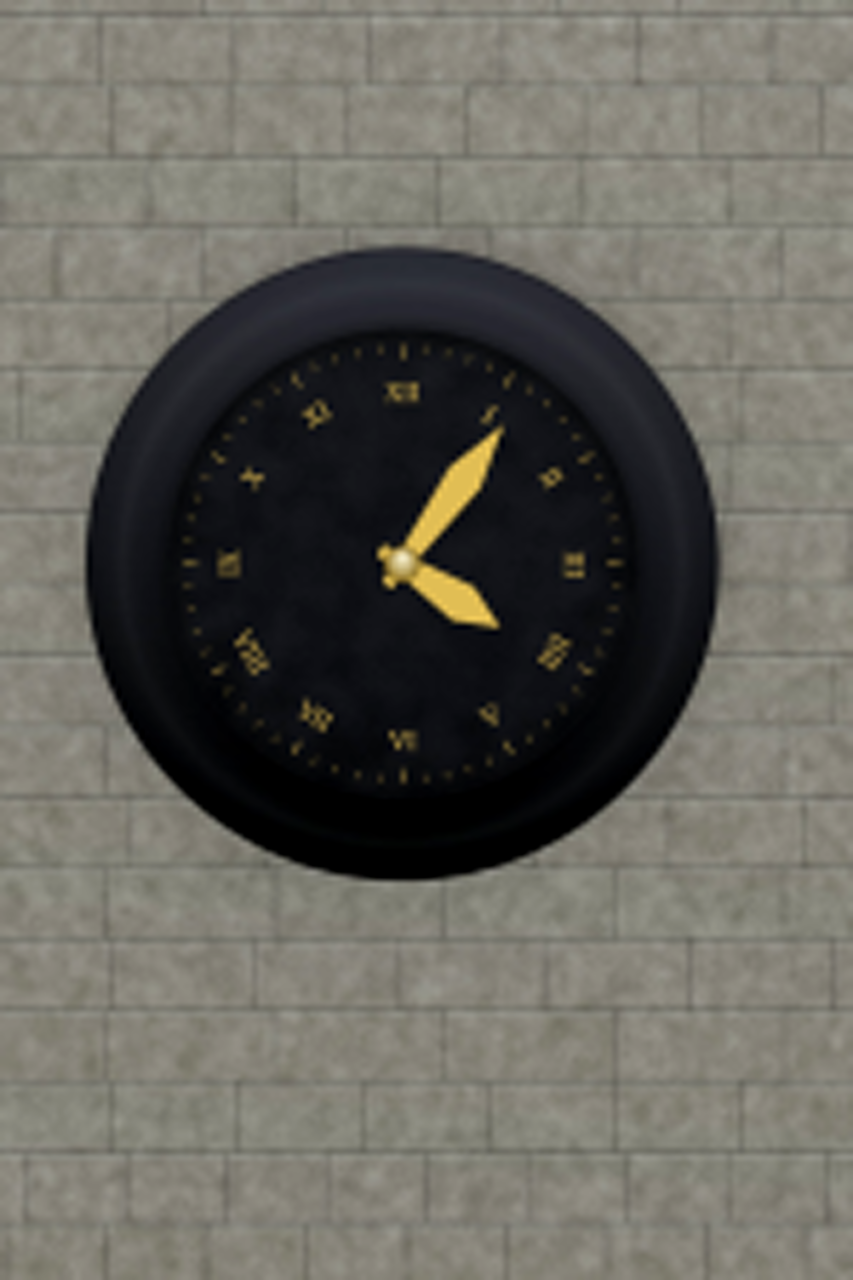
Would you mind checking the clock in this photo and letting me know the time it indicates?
4:06
